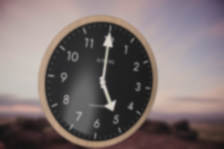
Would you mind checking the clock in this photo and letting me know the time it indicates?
5:00
